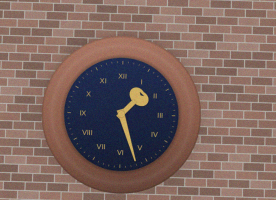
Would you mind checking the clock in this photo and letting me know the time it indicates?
1:27
